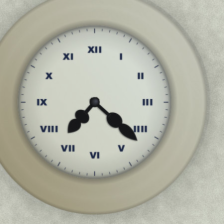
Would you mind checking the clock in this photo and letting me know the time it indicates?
7:22
